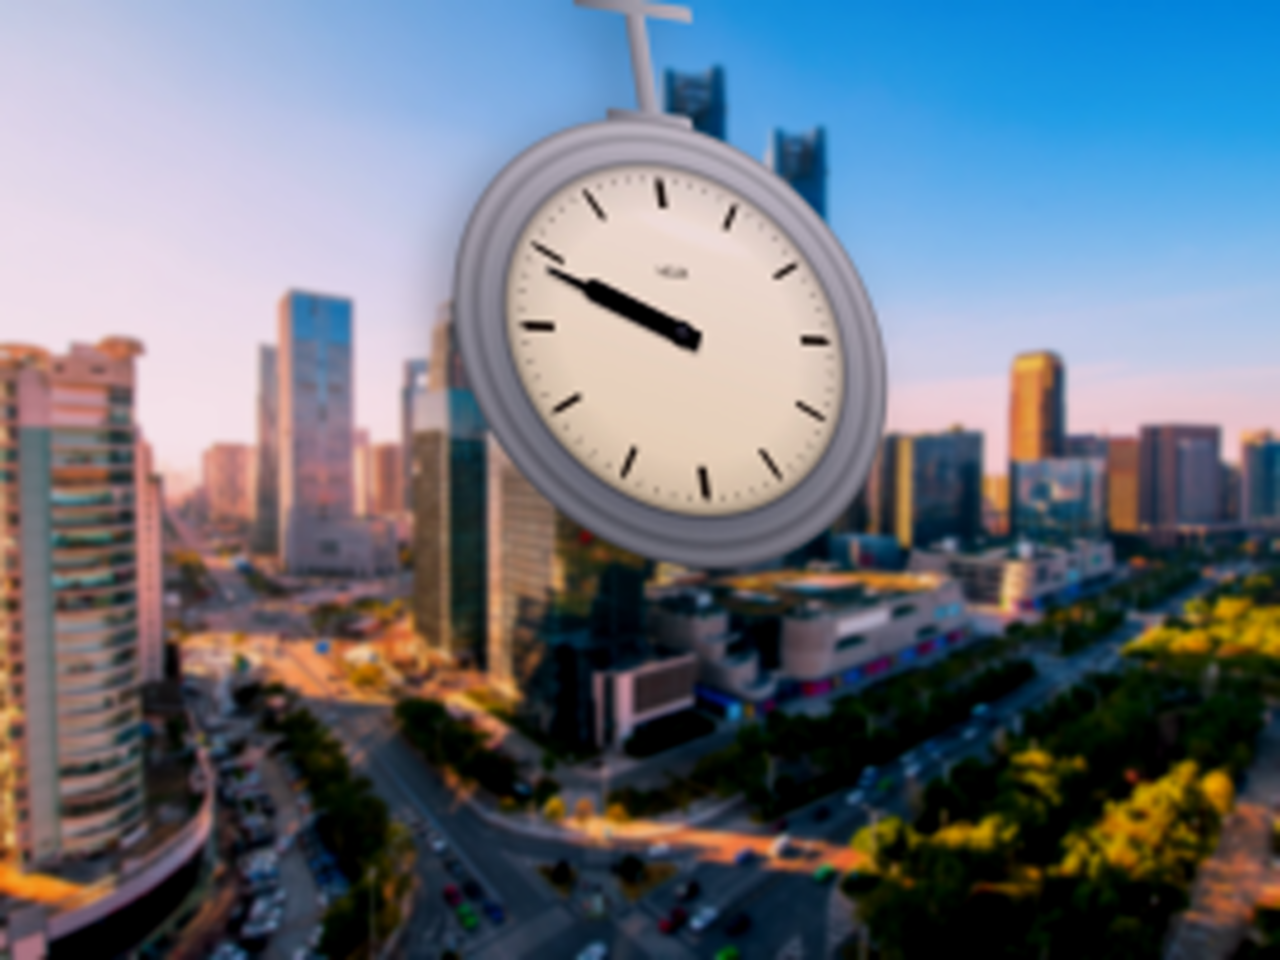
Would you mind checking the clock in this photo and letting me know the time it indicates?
9:49
